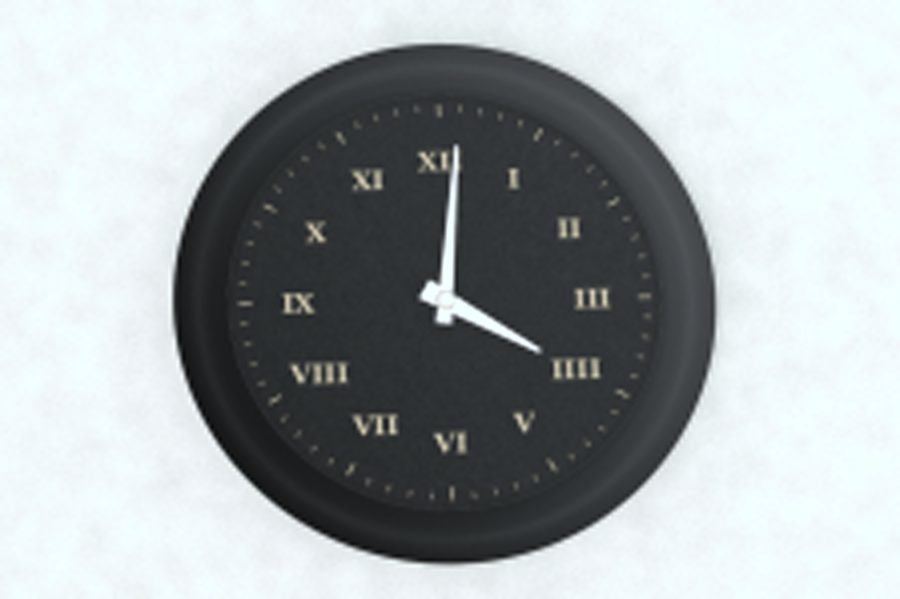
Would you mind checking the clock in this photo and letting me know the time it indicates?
4:01
